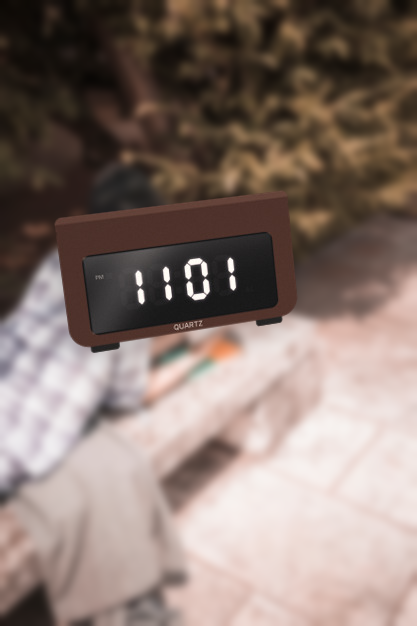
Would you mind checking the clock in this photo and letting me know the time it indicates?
11:01
